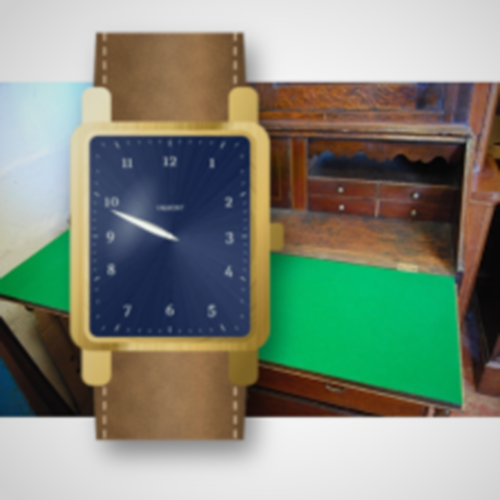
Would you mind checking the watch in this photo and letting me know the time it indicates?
9:49
